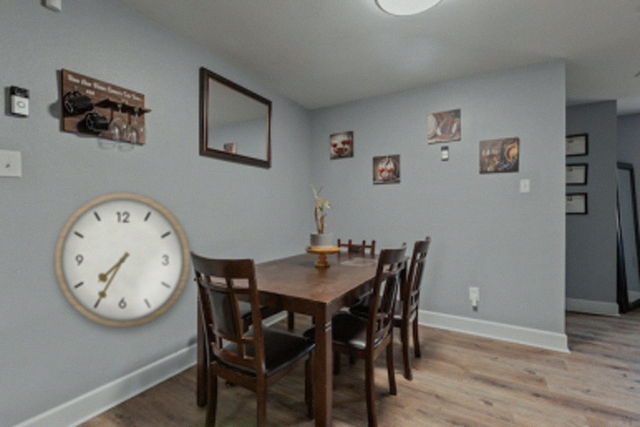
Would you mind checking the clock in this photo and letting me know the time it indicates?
7:35
